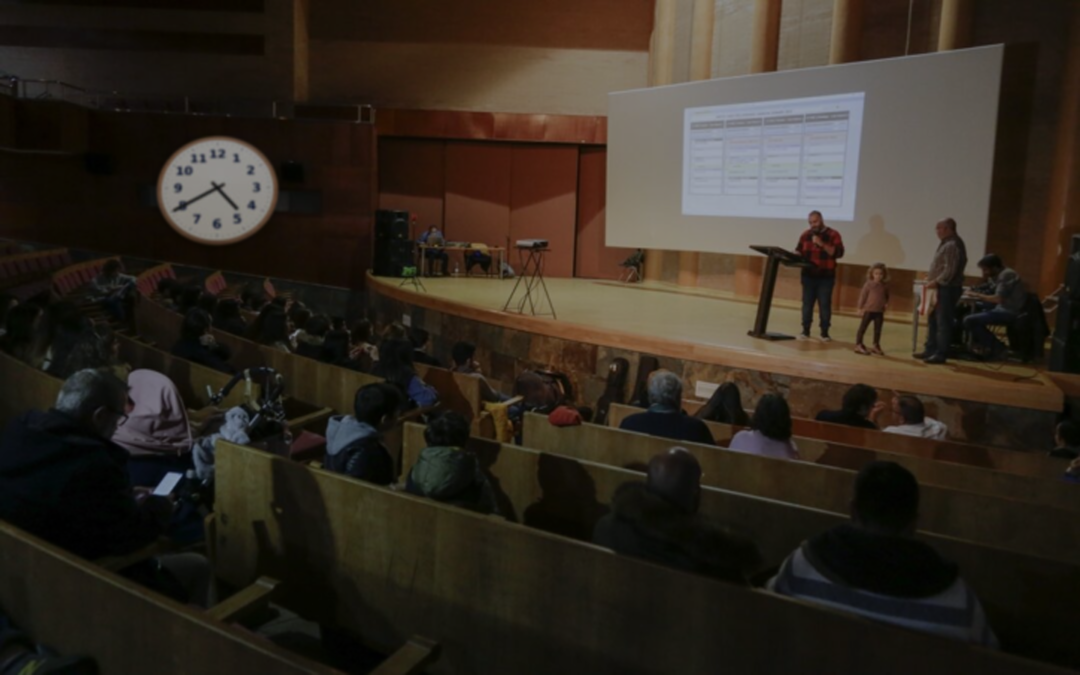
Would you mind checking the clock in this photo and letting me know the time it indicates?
4:40
